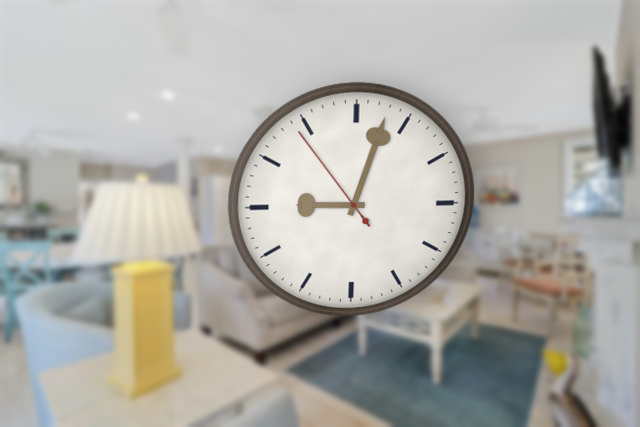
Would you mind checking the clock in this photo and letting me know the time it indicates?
9:02:54
